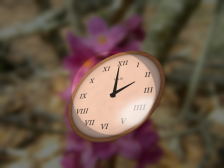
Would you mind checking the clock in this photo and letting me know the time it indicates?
1:59
